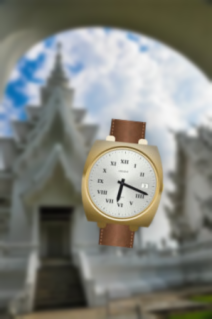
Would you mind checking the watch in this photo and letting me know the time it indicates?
6:18
